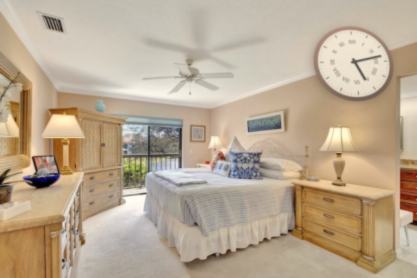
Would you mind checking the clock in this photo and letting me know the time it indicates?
5:13
